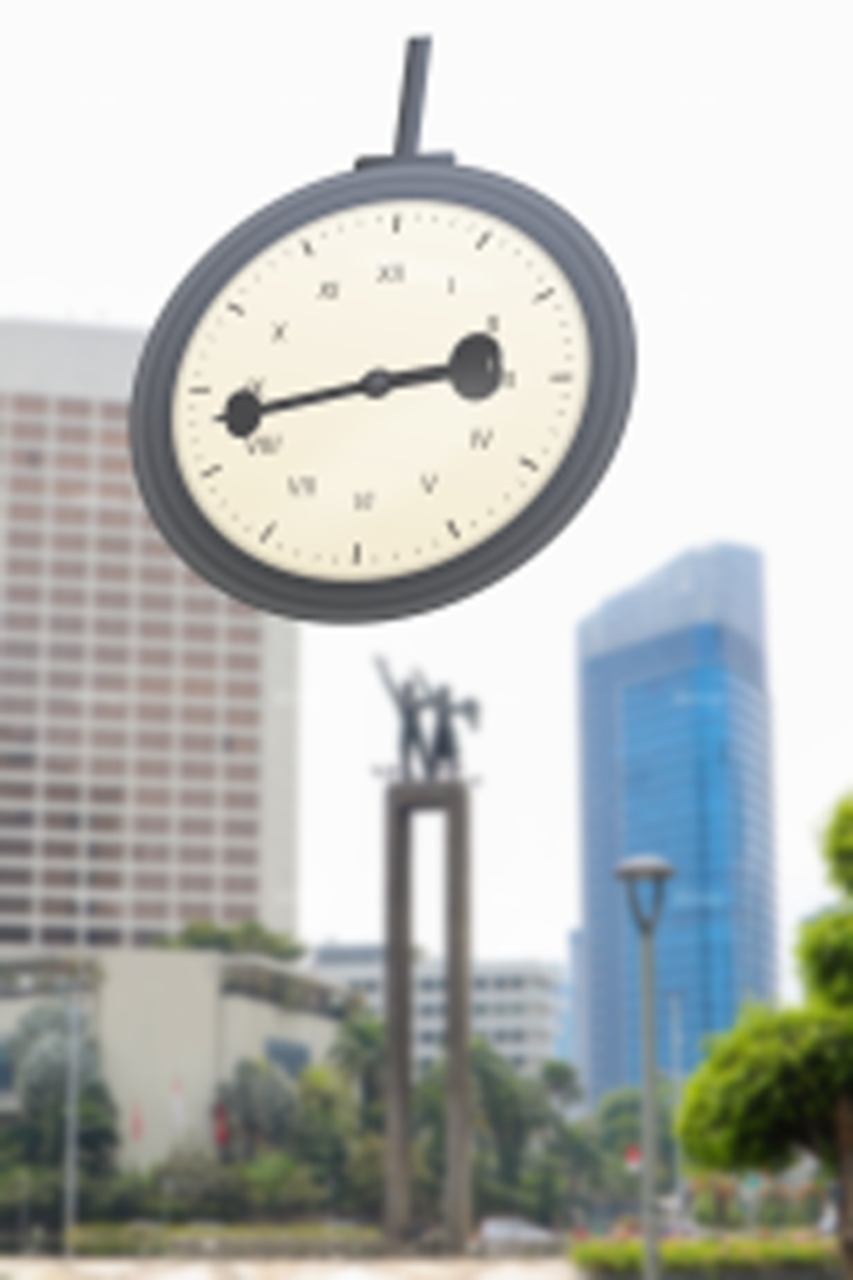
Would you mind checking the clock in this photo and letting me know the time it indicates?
2:43
